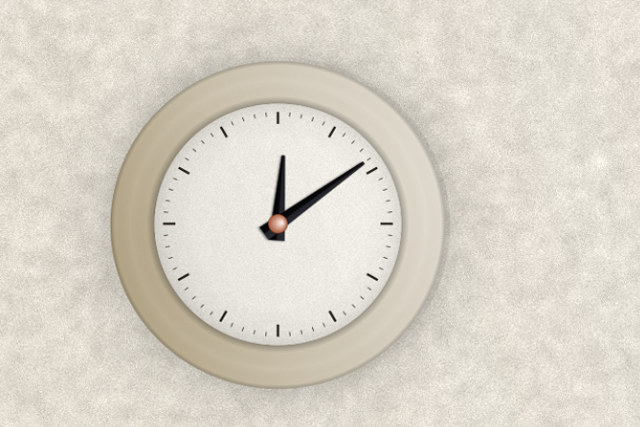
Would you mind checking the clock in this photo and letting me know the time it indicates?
12:09
